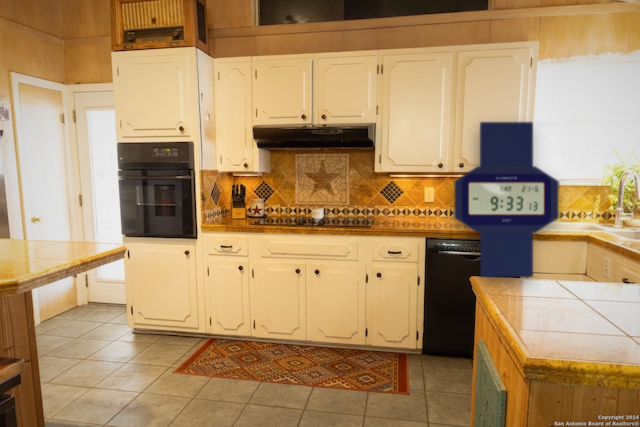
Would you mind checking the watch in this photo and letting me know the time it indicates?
9:33
